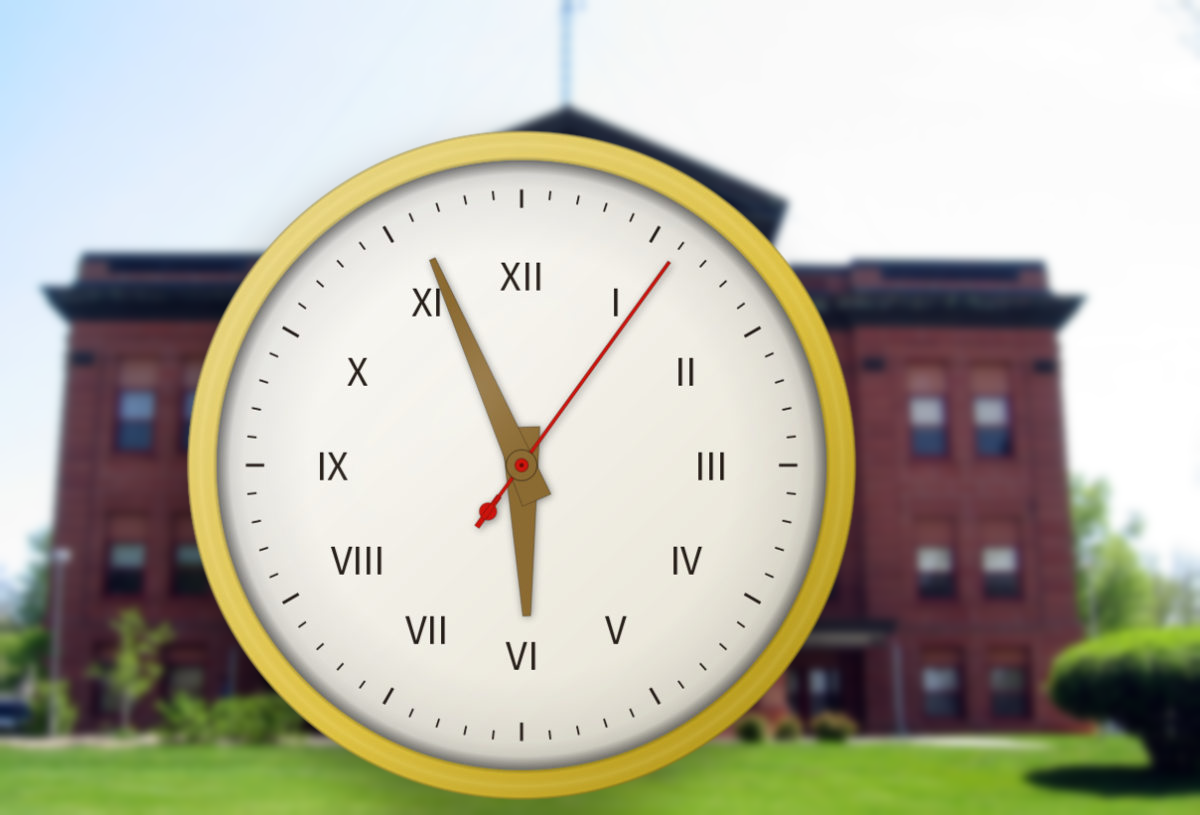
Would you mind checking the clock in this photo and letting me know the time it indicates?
5:56:06
